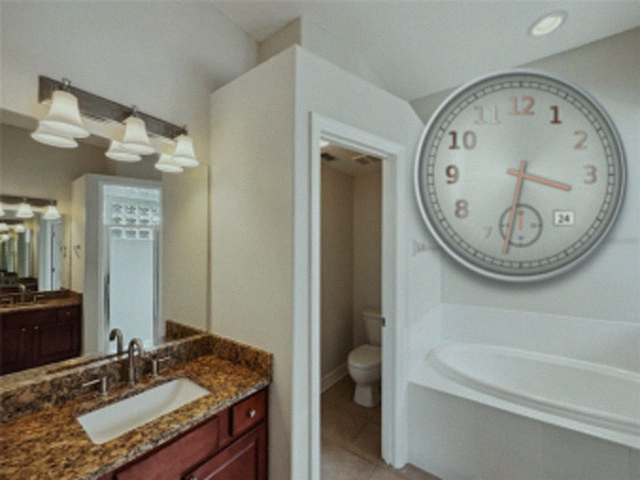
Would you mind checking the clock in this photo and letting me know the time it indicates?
3:32
